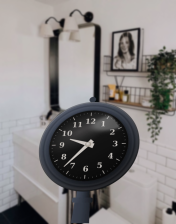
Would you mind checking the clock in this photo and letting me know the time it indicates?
9:37
